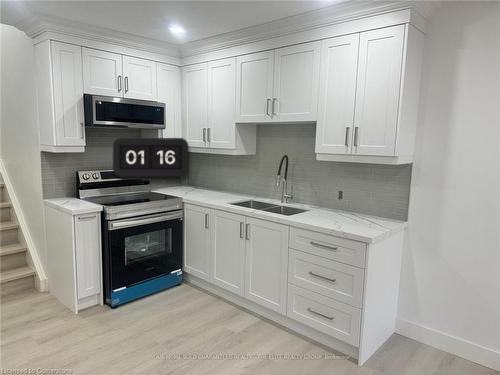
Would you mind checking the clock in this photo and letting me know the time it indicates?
1:16
